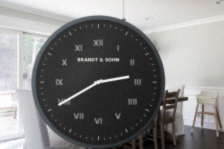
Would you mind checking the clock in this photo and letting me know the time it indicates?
2:40
